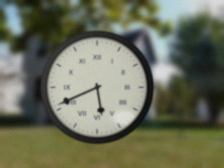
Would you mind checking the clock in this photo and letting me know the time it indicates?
5:41
